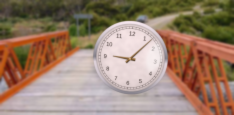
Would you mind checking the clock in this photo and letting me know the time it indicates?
9:07
